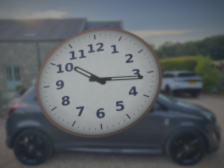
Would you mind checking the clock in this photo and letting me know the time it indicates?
10:16
